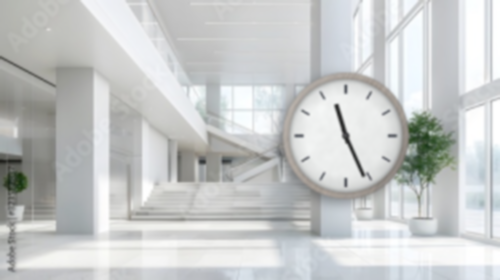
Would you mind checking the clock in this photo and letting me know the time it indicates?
11:26
